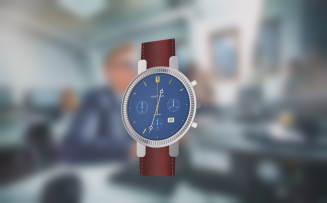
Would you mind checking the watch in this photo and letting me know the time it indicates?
12:33
